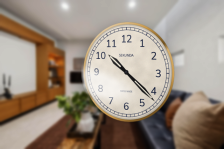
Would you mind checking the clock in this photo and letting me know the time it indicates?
10:22
